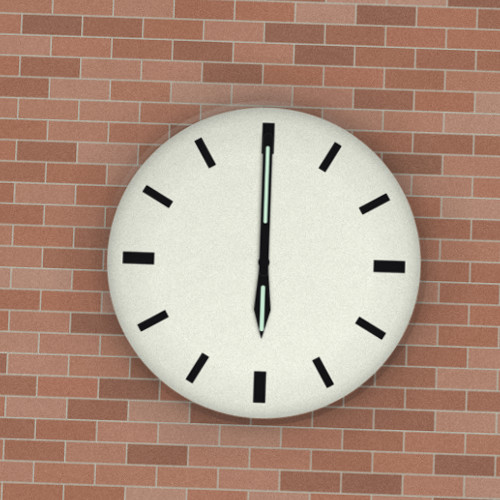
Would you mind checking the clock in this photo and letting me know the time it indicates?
6:00
